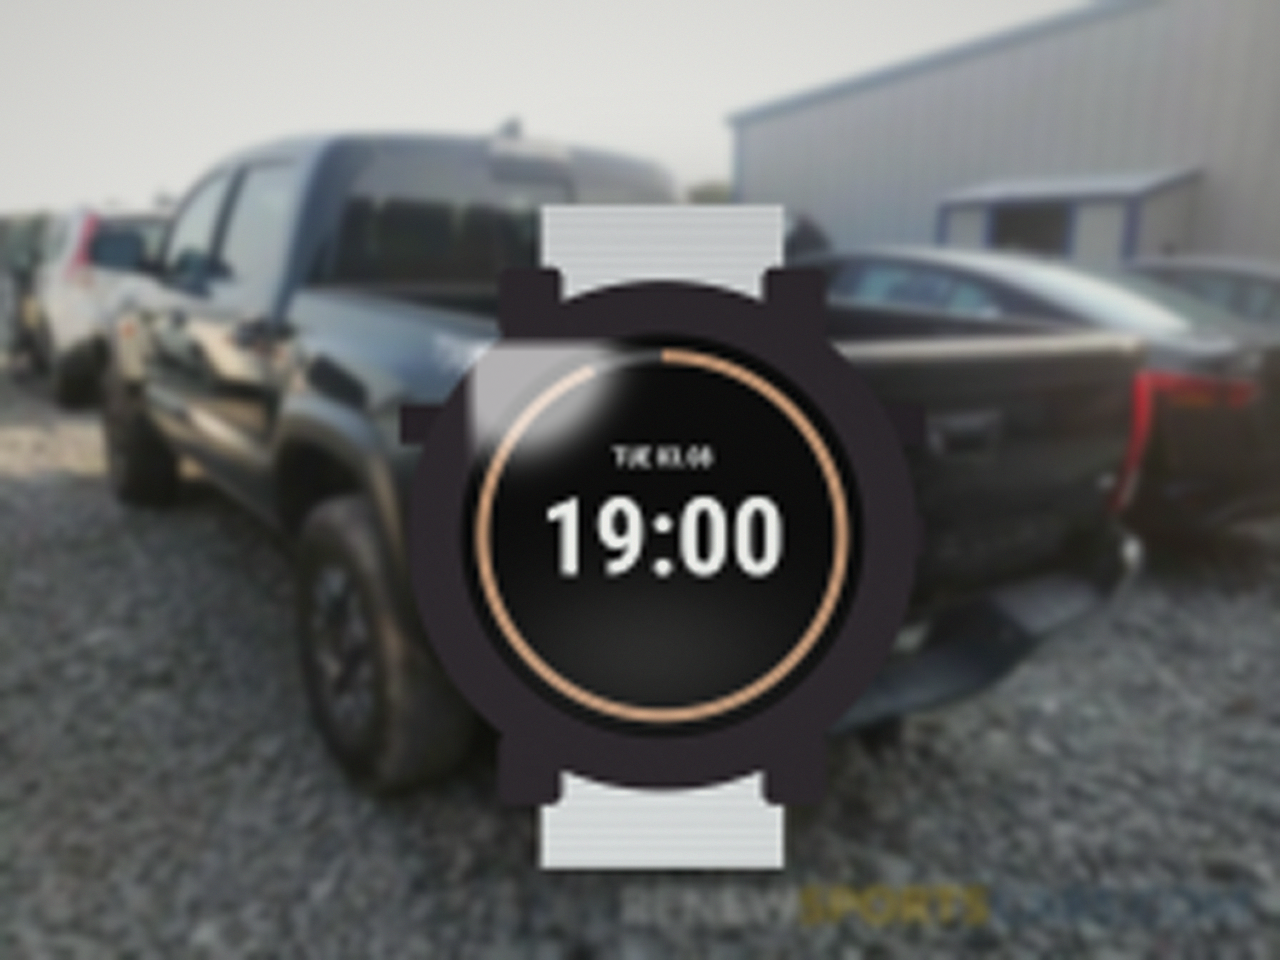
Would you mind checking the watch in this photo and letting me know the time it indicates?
19:00
